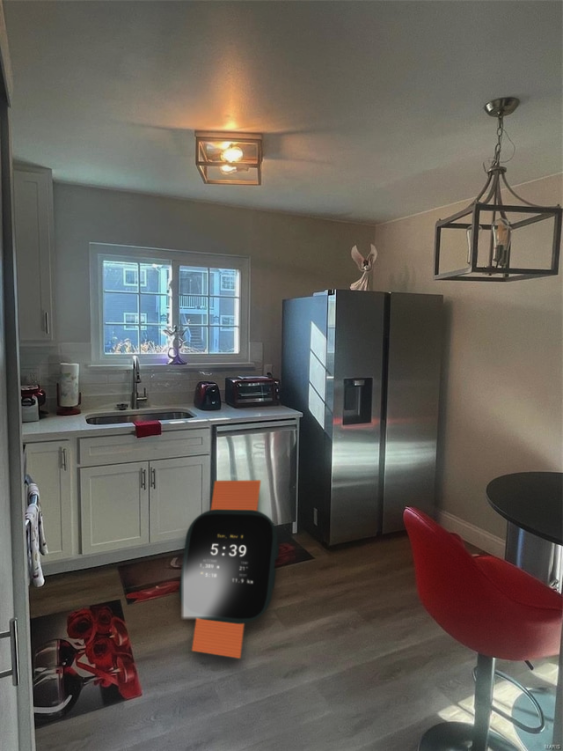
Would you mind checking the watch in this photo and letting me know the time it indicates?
5:39
